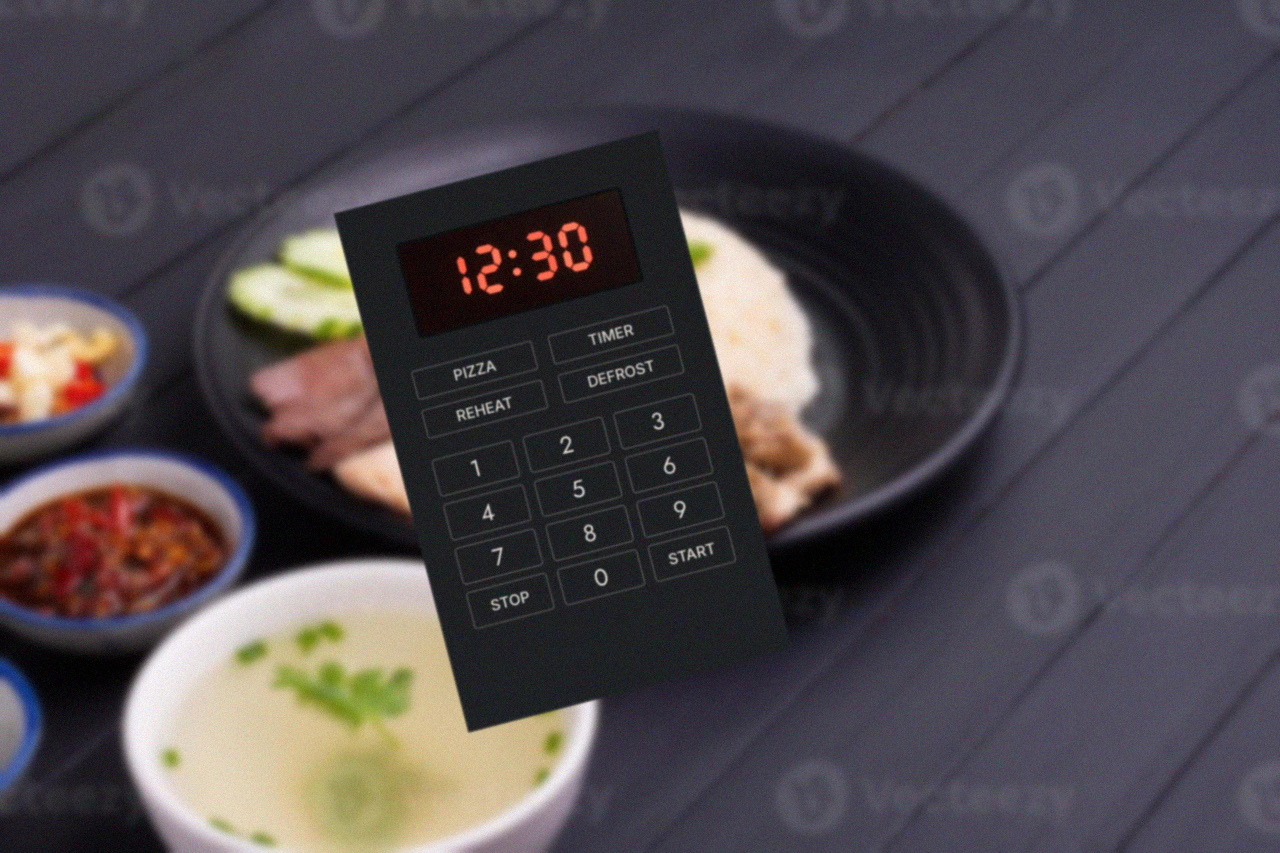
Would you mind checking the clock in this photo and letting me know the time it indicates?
12:30
